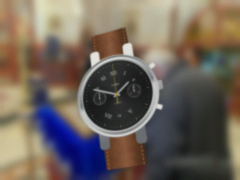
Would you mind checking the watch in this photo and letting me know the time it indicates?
1:49
